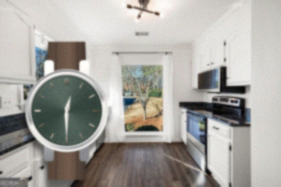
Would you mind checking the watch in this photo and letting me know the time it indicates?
12:30
